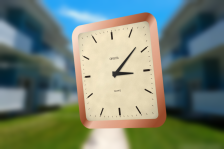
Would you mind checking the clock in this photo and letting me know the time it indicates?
3:08
